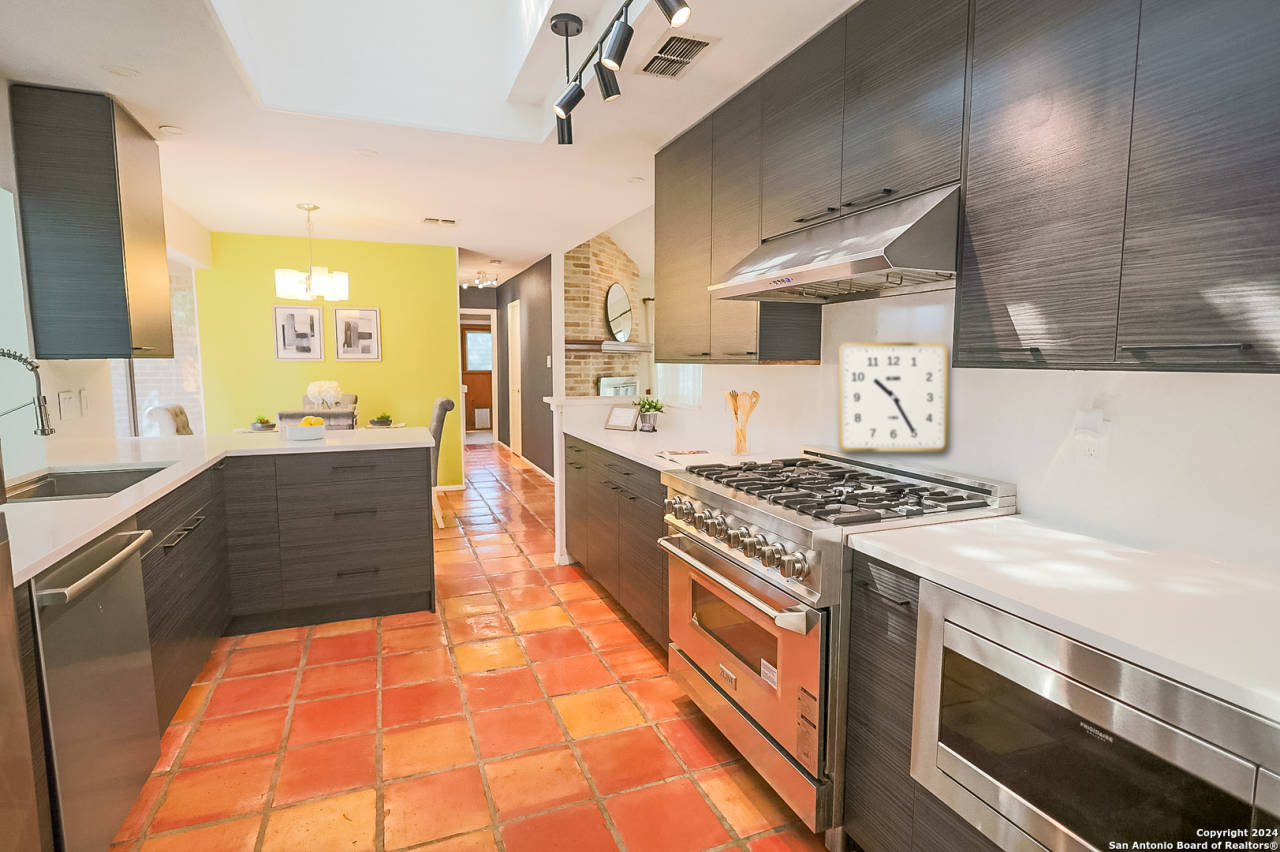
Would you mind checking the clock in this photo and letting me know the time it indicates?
10:25
